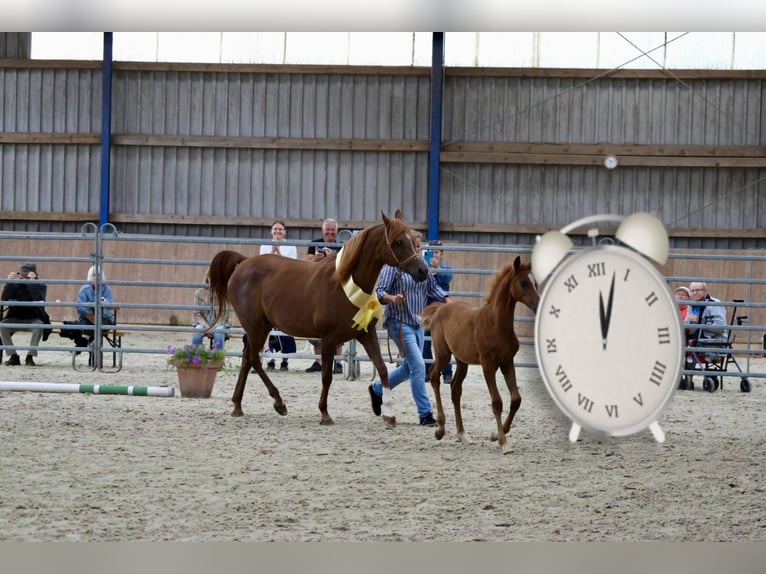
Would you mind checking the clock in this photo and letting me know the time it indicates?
12:03
